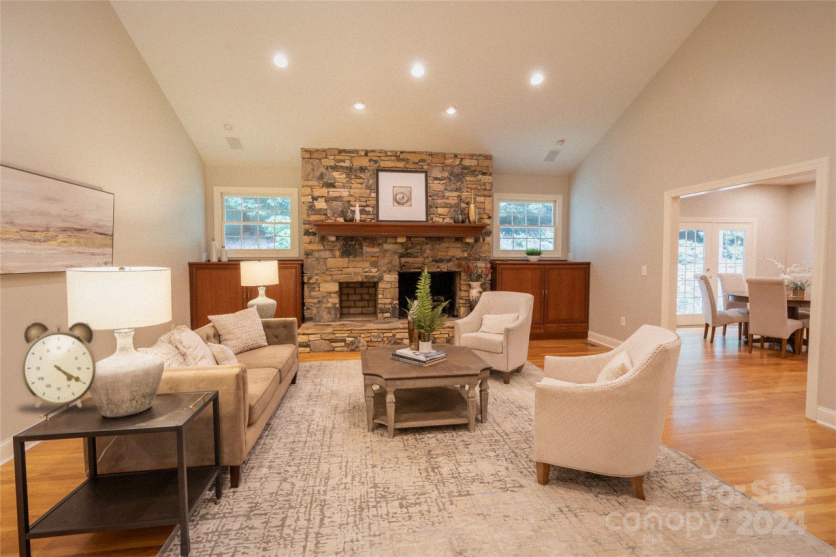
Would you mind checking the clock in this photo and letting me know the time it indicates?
4:20
